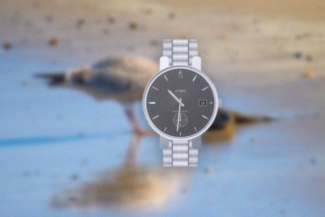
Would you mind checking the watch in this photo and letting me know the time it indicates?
10:31
